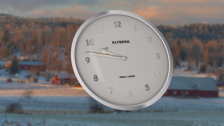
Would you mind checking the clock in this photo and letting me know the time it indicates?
9:47
